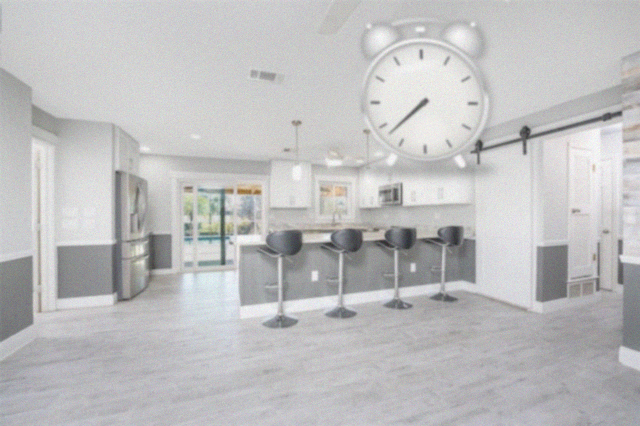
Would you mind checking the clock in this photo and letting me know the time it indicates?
7:38
